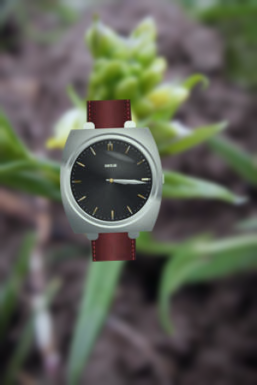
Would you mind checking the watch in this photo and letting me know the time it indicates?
3:16
